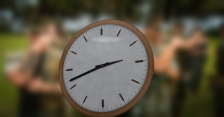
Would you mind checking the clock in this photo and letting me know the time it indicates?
2:42
